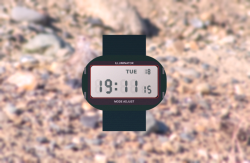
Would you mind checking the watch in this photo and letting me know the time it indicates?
19:11:15
